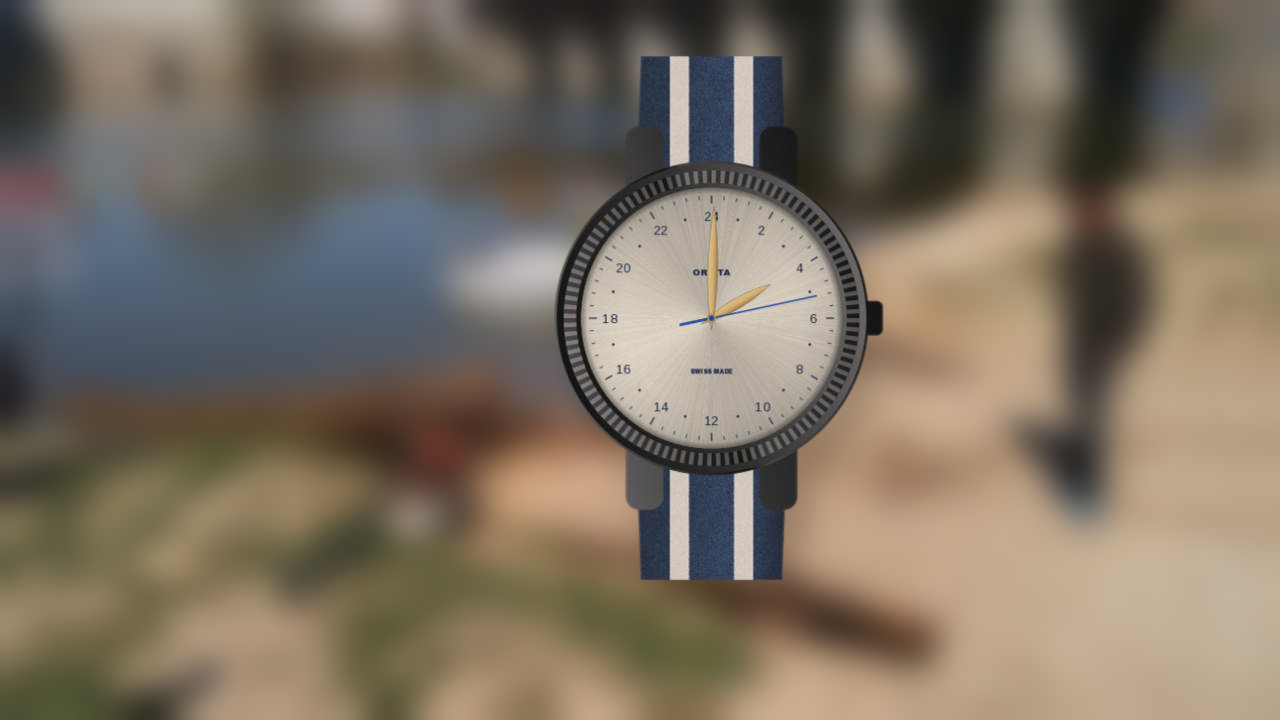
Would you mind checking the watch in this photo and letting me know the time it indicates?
4:00:13
